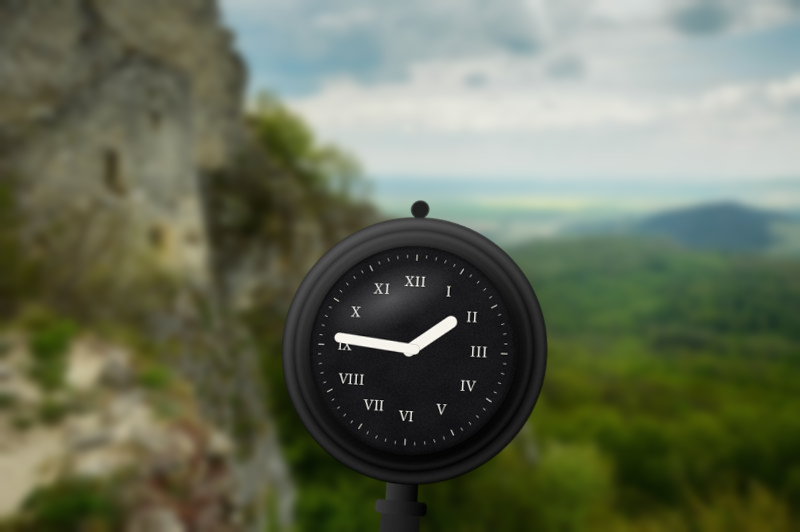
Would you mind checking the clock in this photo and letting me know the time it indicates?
1:46
